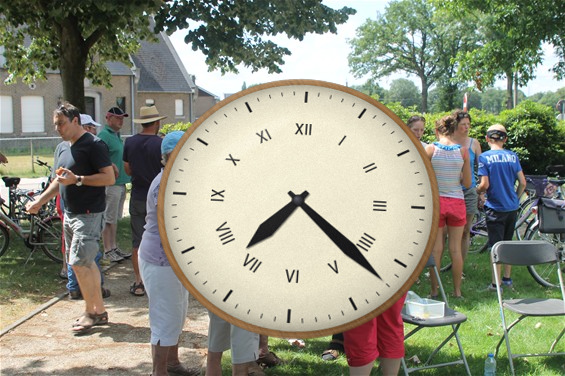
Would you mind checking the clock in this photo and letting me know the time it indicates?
7:22
